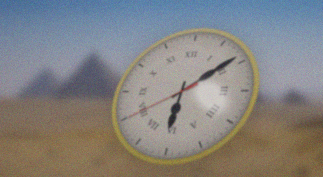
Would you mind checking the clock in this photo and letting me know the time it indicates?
6:08:40
